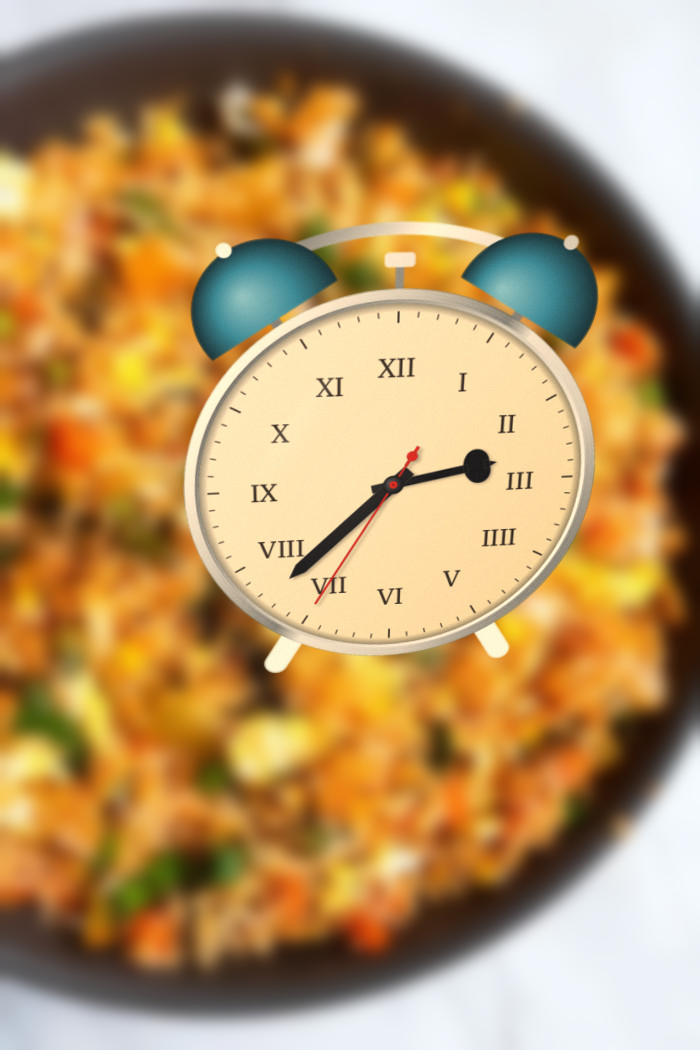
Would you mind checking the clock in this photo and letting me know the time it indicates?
2:37:35
